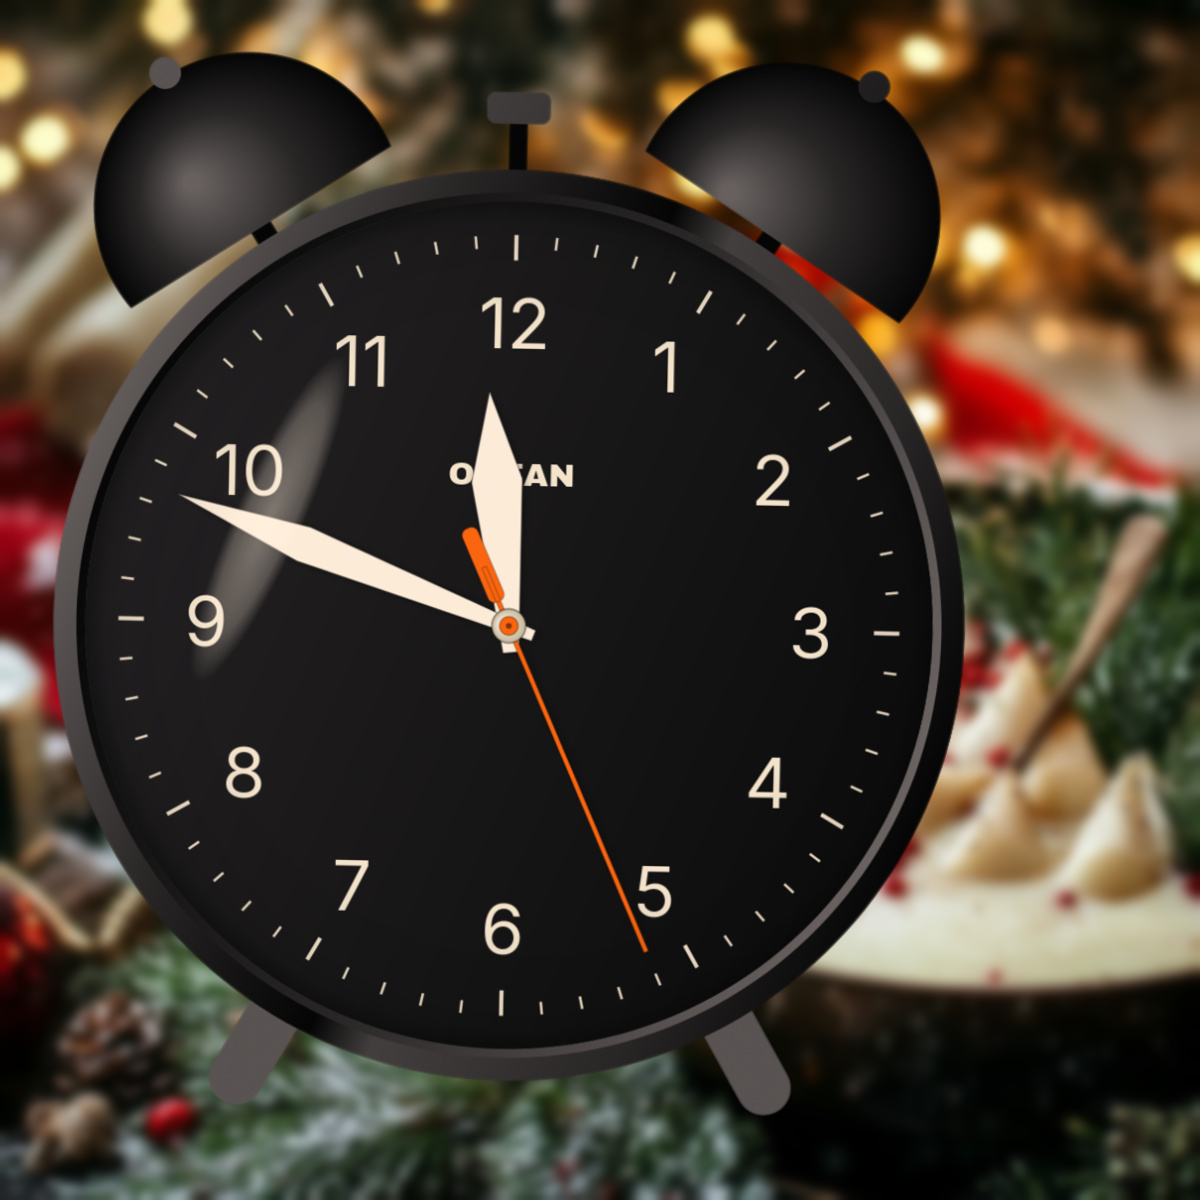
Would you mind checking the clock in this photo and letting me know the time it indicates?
11:48:26
